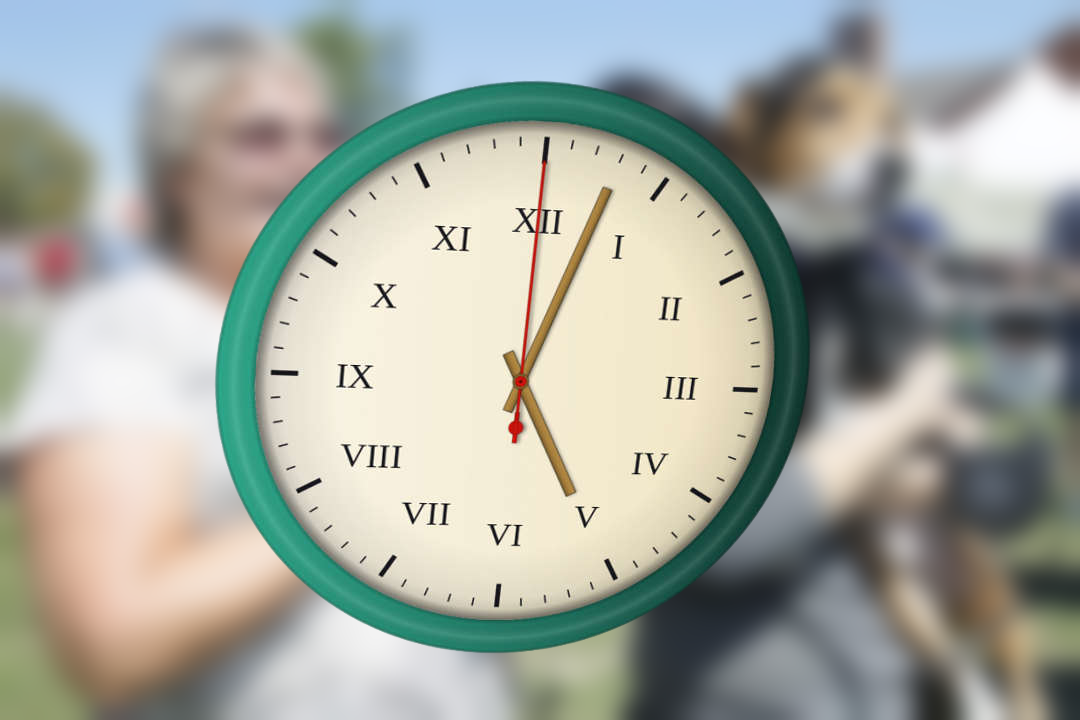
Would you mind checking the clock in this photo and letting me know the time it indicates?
5:03:00
